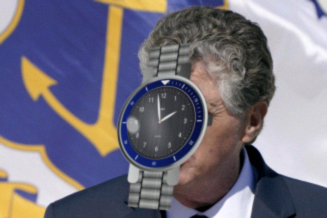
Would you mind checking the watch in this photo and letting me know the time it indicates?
1:58
